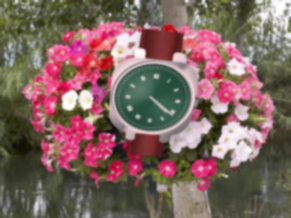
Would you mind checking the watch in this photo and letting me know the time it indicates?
4:21
